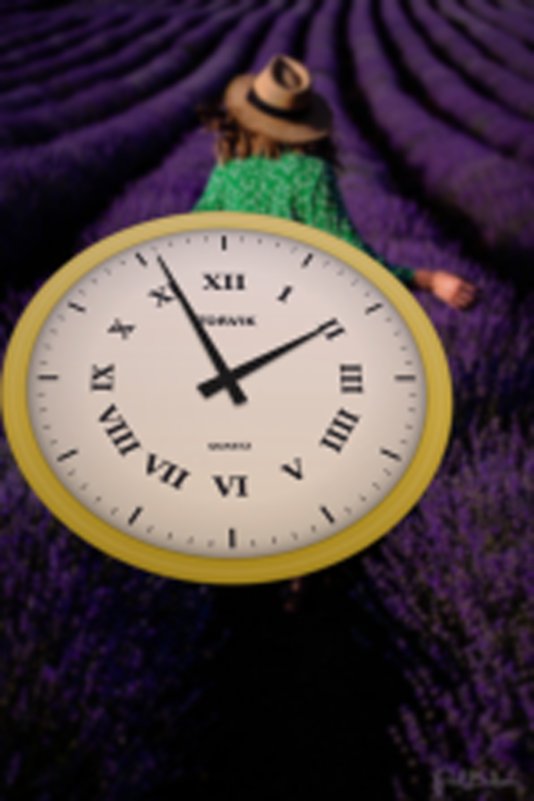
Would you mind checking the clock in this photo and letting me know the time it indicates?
1:56
